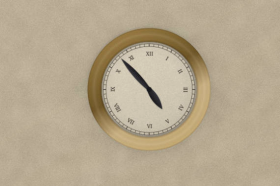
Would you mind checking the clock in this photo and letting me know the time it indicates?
4:53
